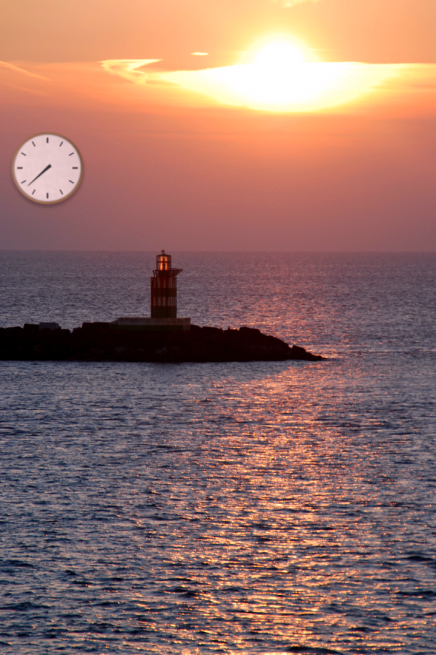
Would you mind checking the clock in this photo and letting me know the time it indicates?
7:38
